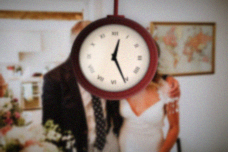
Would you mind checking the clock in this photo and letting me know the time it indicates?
12:26
